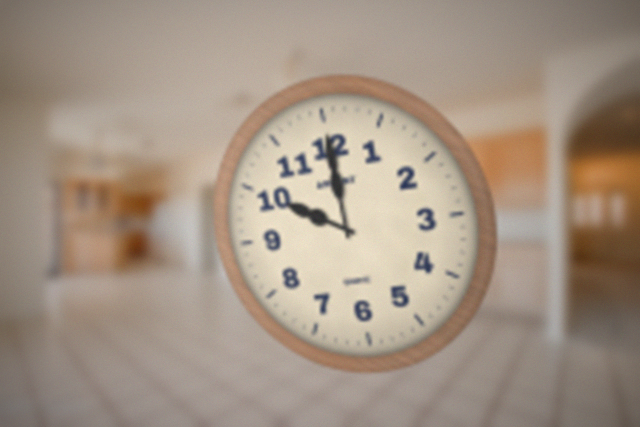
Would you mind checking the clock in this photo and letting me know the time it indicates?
10:00
